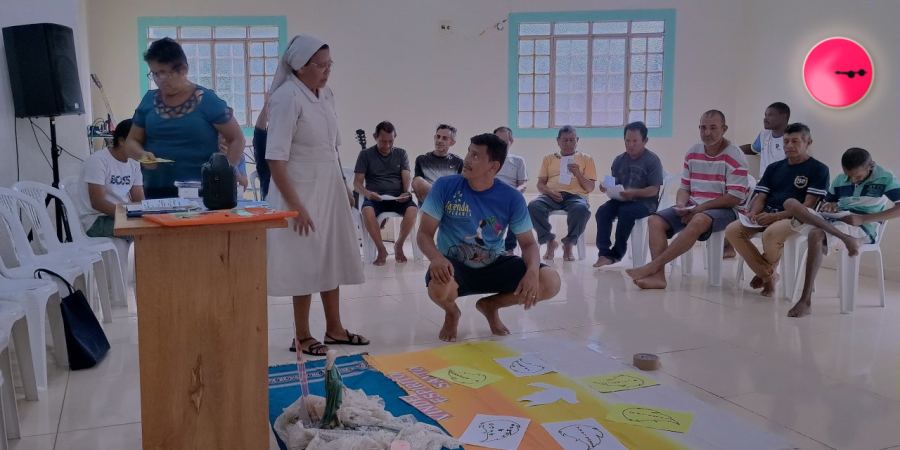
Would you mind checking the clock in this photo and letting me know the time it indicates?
3:15
